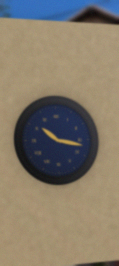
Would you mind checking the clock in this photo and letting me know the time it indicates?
10:17
